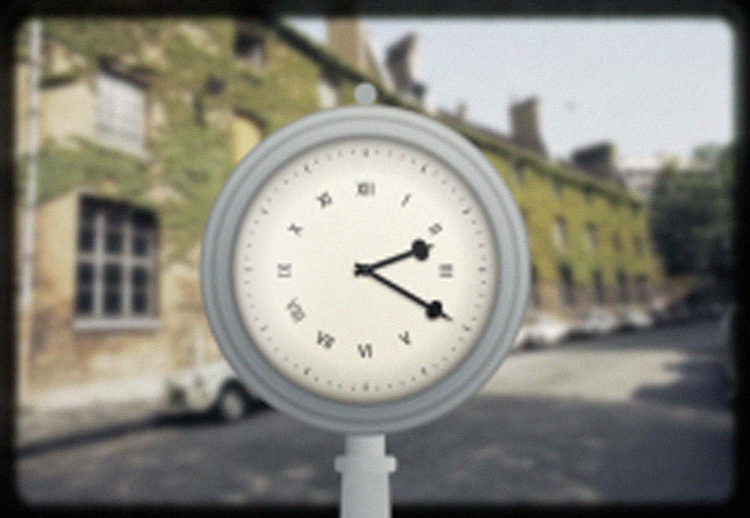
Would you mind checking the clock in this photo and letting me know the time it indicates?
2:20
